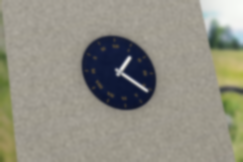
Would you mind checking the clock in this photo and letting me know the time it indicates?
1:21
